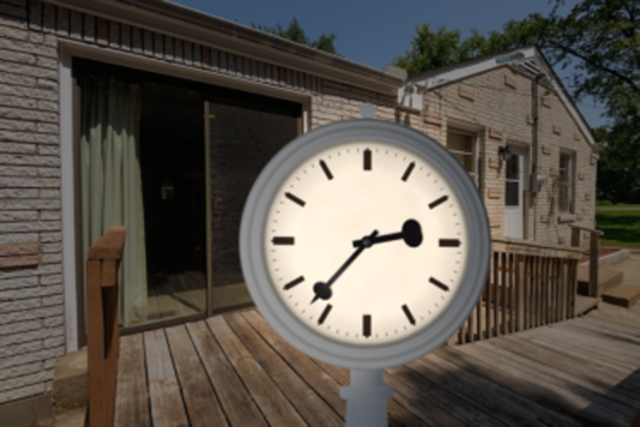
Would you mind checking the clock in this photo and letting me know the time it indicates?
2:37
